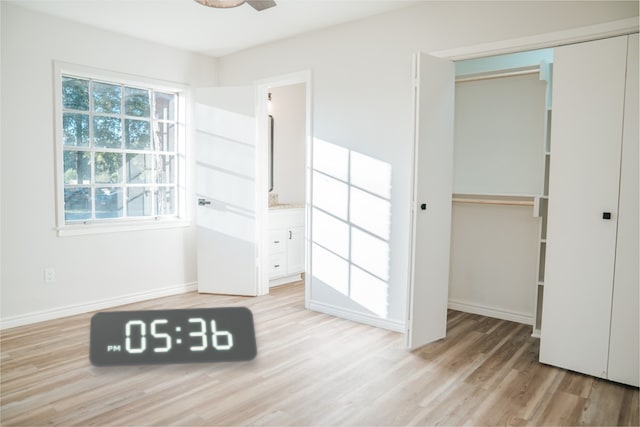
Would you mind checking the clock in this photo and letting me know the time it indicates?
5:36
